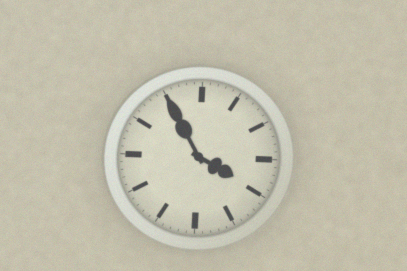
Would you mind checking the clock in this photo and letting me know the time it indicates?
3:55
